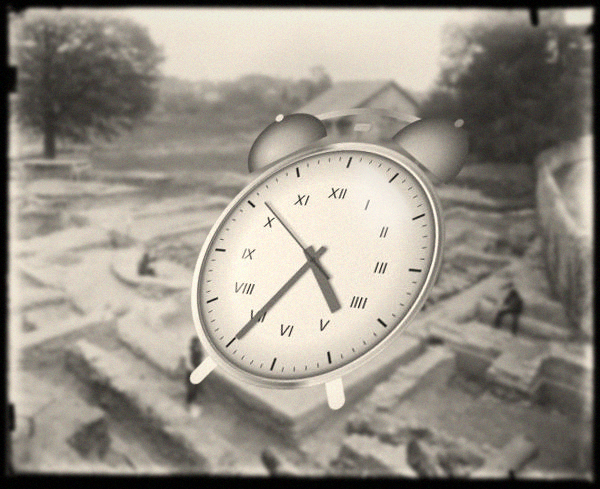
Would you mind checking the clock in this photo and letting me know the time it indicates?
4:34:51
